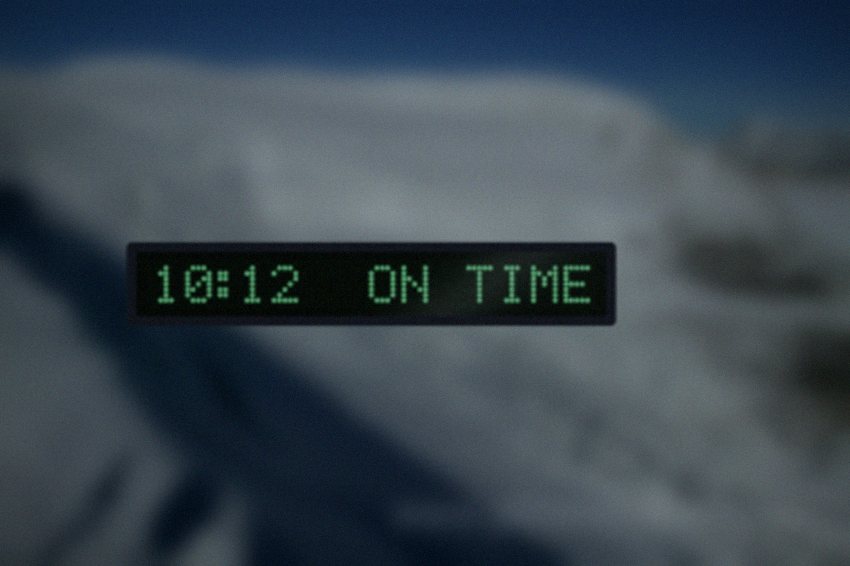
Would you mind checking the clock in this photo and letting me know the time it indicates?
10:12
